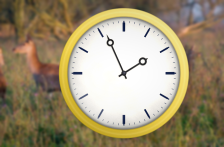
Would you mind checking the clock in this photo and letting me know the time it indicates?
1:56
